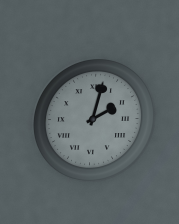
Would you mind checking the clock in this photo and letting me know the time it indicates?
2:02
